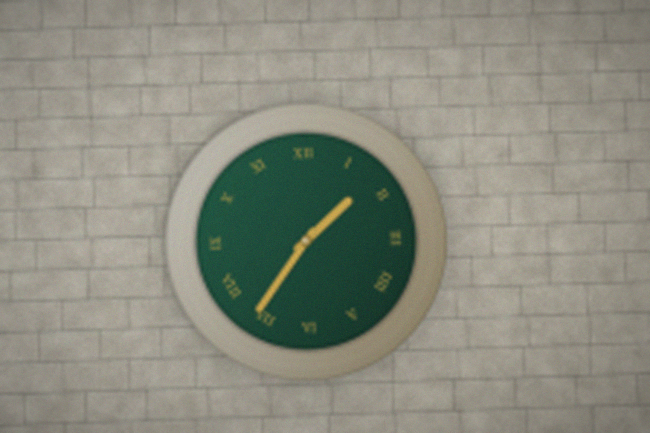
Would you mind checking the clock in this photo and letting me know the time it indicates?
1:36
